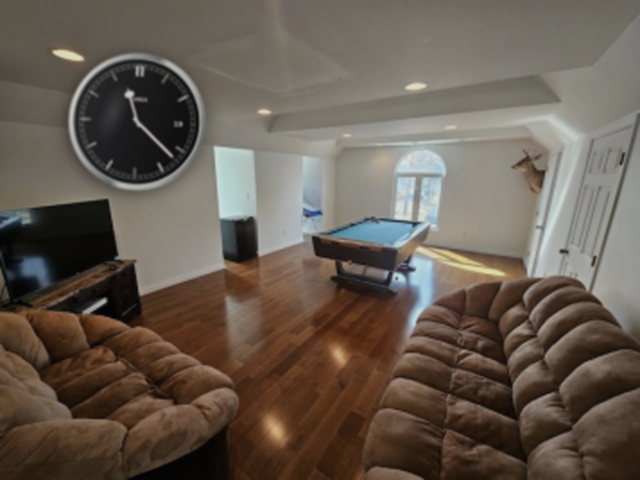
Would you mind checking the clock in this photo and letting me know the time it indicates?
11:22
